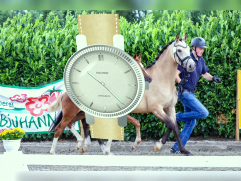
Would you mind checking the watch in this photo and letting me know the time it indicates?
10:23
